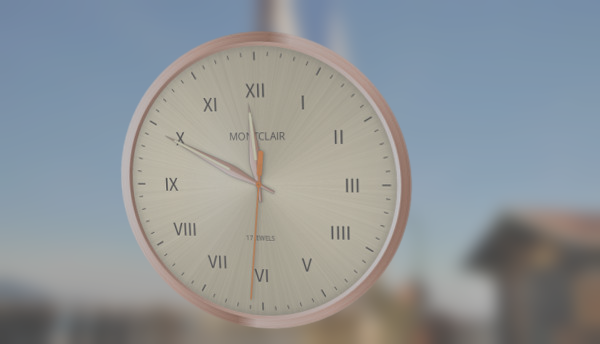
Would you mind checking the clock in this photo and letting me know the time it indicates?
11:49:31
